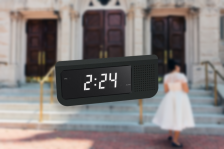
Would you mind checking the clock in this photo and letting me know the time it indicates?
2:24
